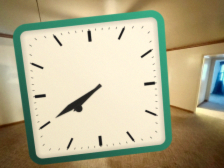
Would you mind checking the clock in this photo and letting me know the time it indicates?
7:40
